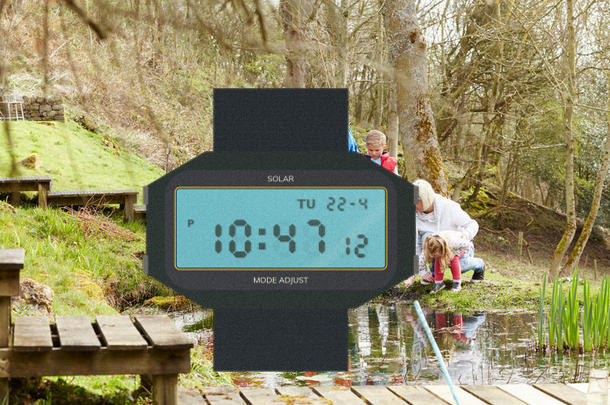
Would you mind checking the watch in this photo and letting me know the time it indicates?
10:47:12
